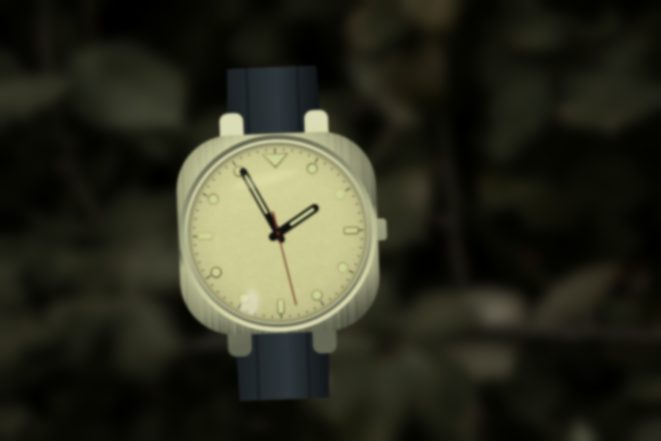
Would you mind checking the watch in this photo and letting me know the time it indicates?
1:55:28
